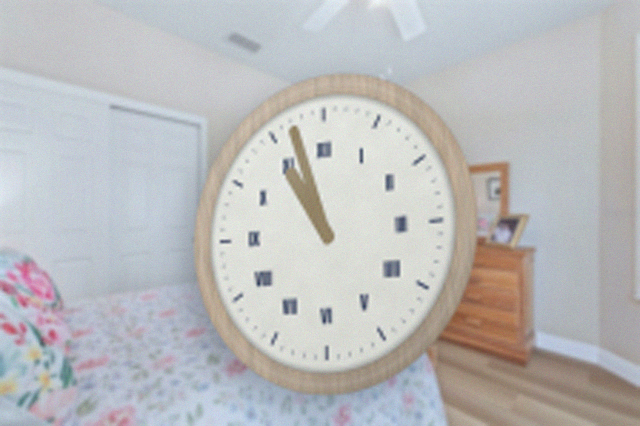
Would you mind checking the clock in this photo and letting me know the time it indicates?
10:57
